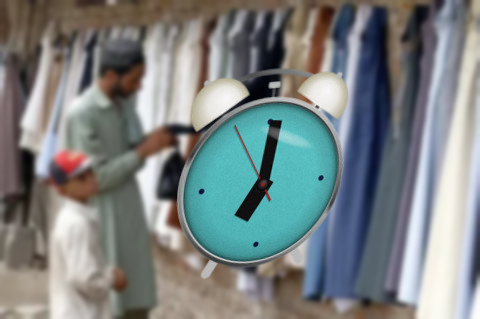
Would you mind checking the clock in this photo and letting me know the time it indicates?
7:00:55
